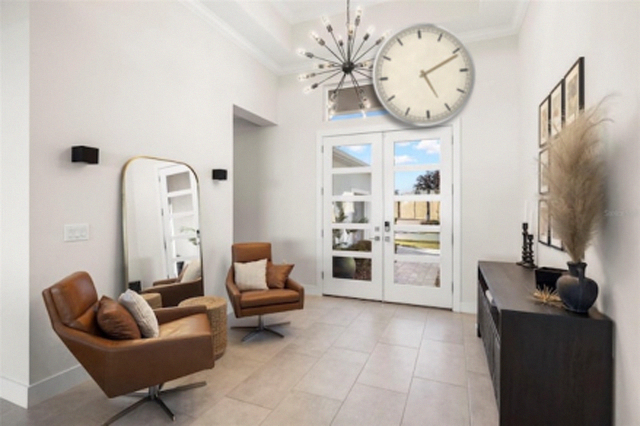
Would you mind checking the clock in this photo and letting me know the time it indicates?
5:11
